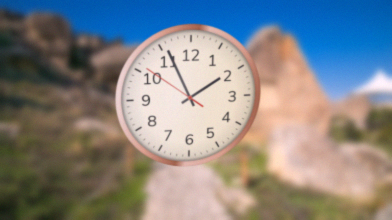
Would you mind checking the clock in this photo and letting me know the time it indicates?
1:55:51
